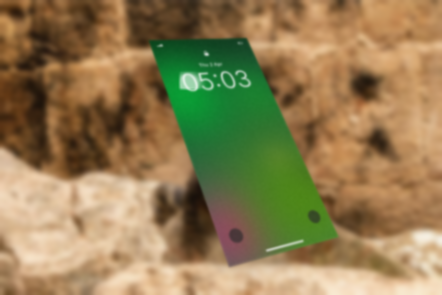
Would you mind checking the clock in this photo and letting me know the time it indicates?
5:03
